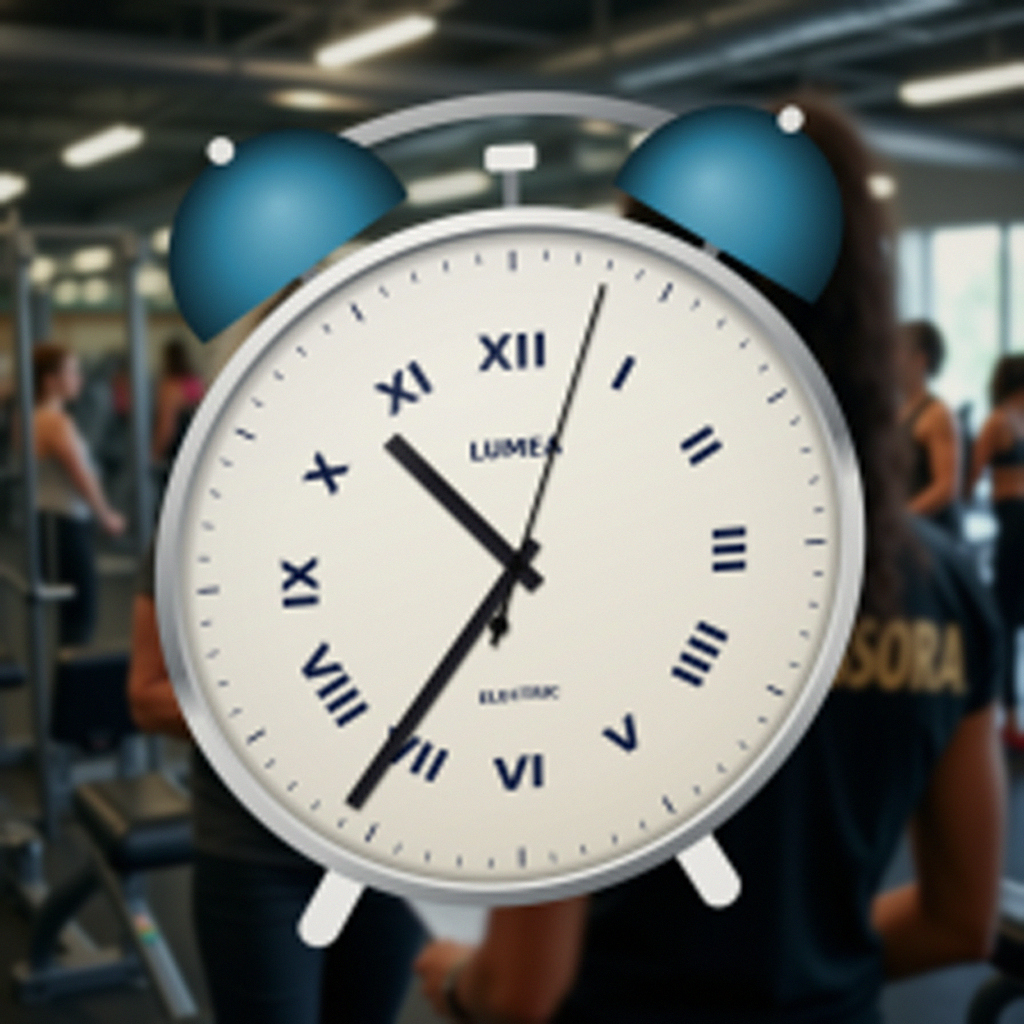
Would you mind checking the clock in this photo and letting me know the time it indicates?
10:36:03
